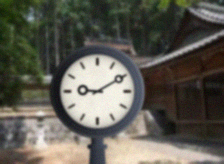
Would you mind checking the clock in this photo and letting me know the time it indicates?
9:10
